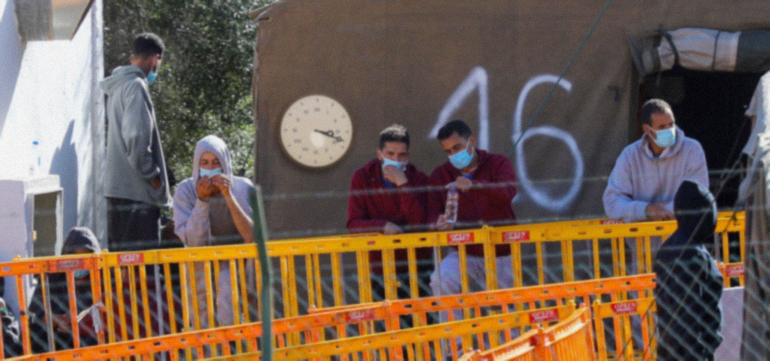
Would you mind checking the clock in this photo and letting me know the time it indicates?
3:18
